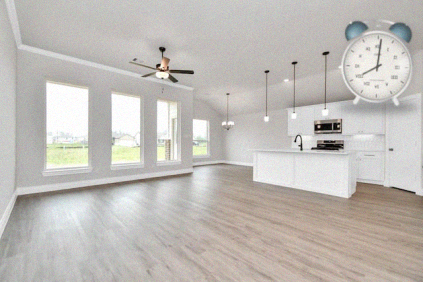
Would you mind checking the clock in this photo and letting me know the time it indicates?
8:01
